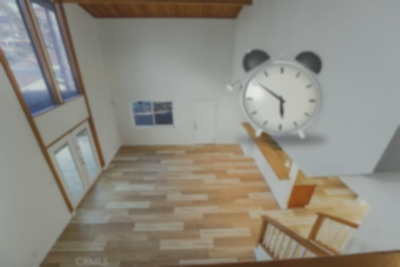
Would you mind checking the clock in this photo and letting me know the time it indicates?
5:51
